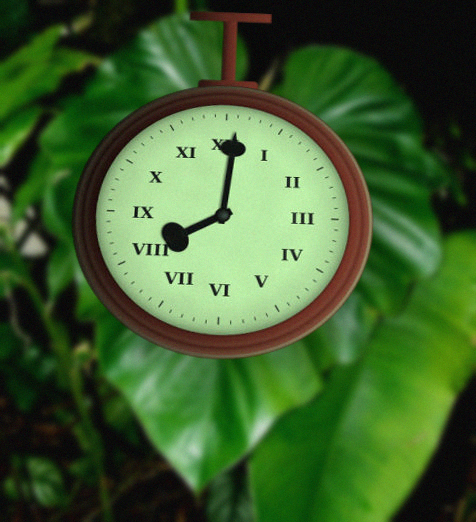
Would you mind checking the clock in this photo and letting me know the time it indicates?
8:01
